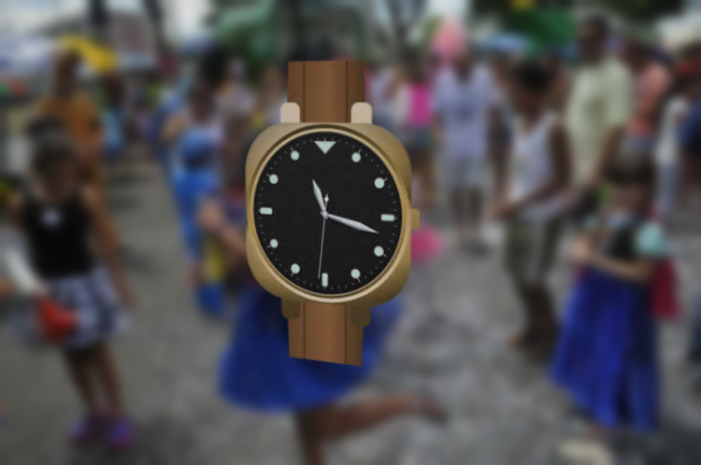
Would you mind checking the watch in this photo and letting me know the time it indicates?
11:17:31
